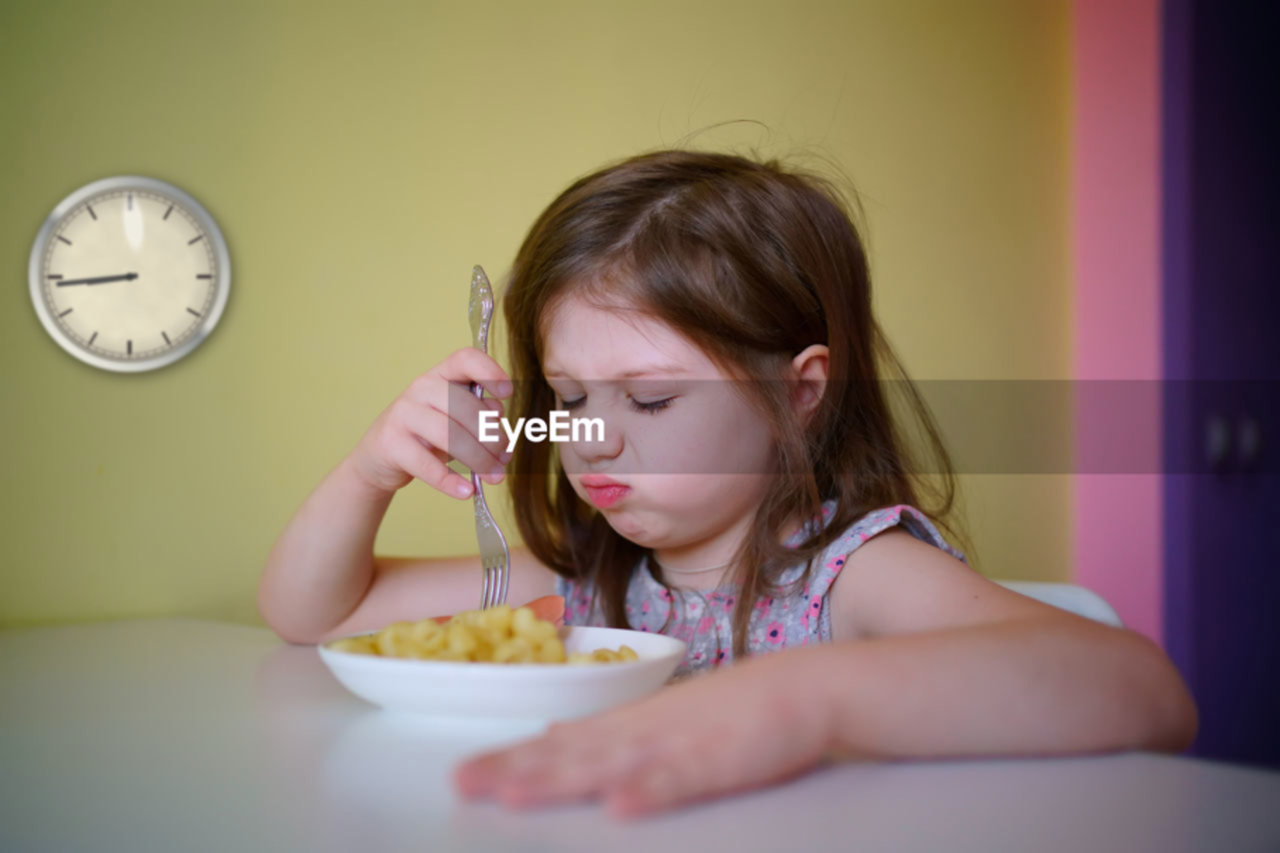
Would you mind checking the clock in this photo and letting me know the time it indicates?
8:44
